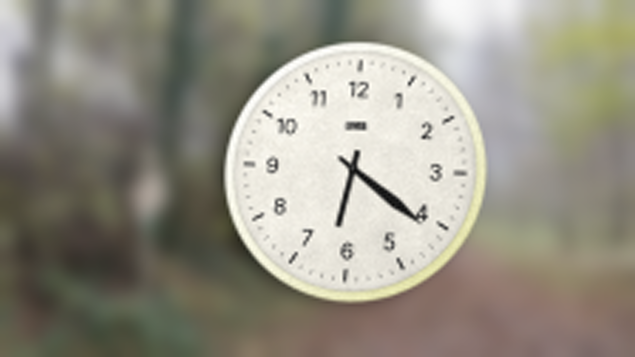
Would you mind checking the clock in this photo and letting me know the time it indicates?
6:21
